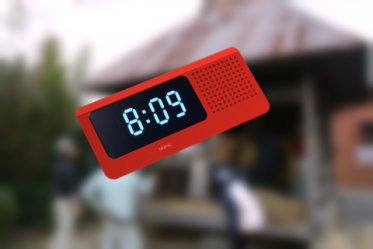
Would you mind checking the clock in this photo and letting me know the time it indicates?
8:09
